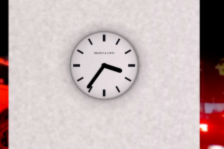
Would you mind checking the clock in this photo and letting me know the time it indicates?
3:36
